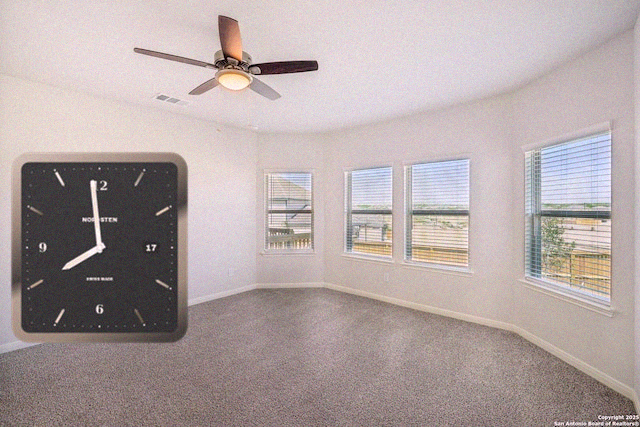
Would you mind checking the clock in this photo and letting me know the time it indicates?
7:59
